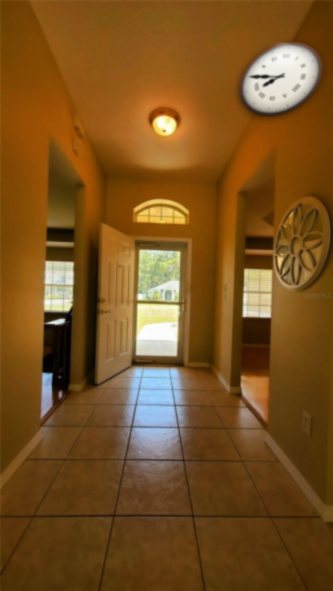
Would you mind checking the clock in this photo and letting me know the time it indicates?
7:45
